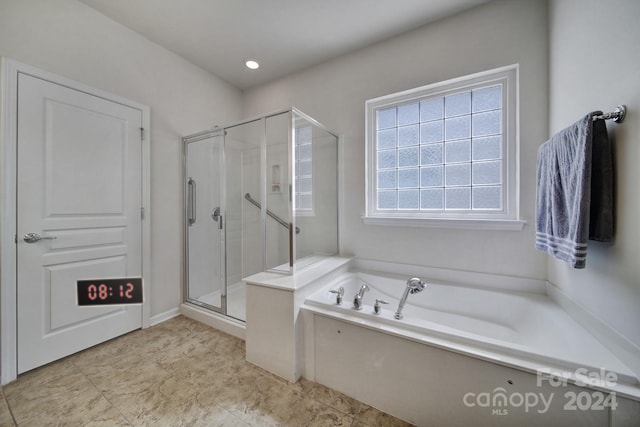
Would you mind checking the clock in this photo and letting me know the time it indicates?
8:12
